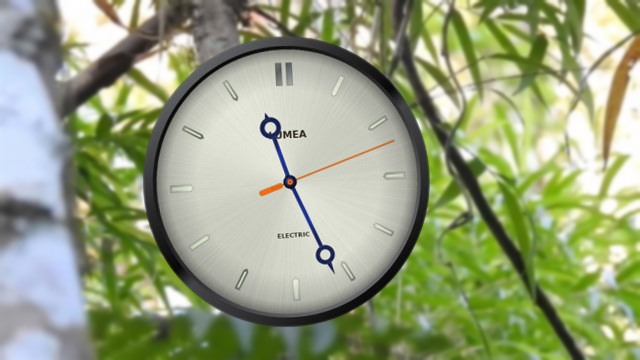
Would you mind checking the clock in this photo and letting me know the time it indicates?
11:26:12
